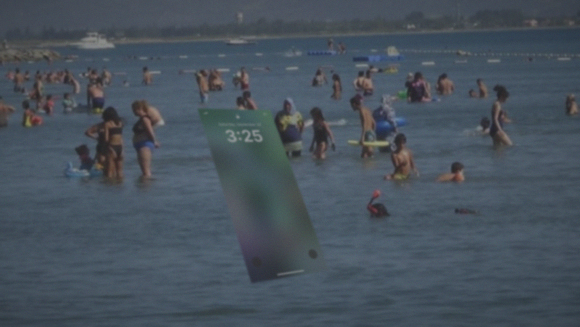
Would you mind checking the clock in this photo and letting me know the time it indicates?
3:25
